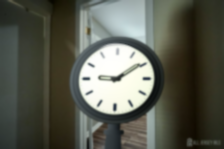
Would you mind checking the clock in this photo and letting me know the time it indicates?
9:09
